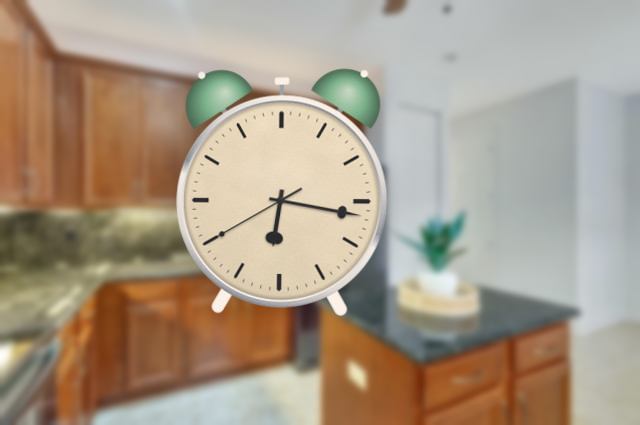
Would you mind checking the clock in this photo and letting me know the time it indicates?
6:16:40
